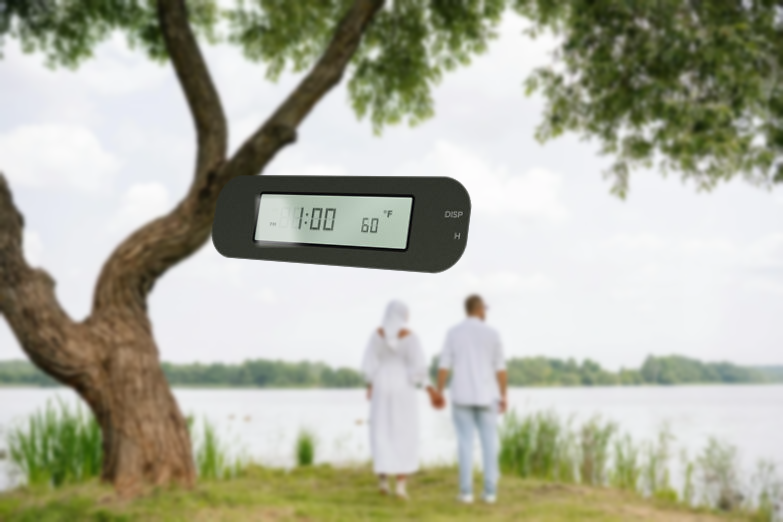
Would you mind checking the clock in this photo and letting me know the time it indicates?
1:00
